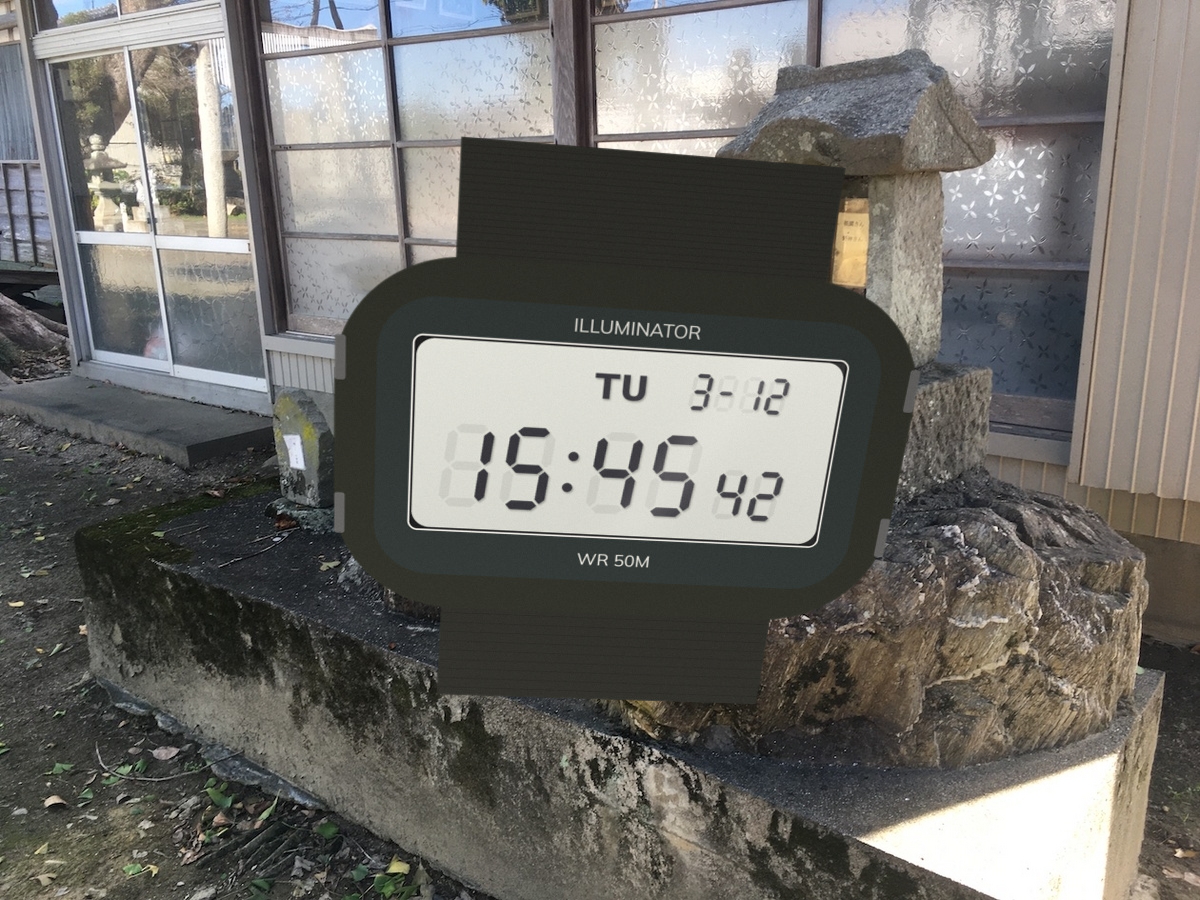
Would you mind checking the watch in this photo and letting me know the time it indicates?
15:45:42
